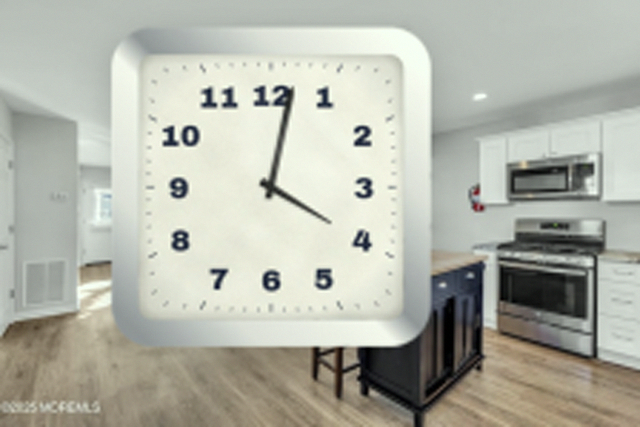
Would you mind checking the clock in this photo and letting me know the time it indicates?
4:02
